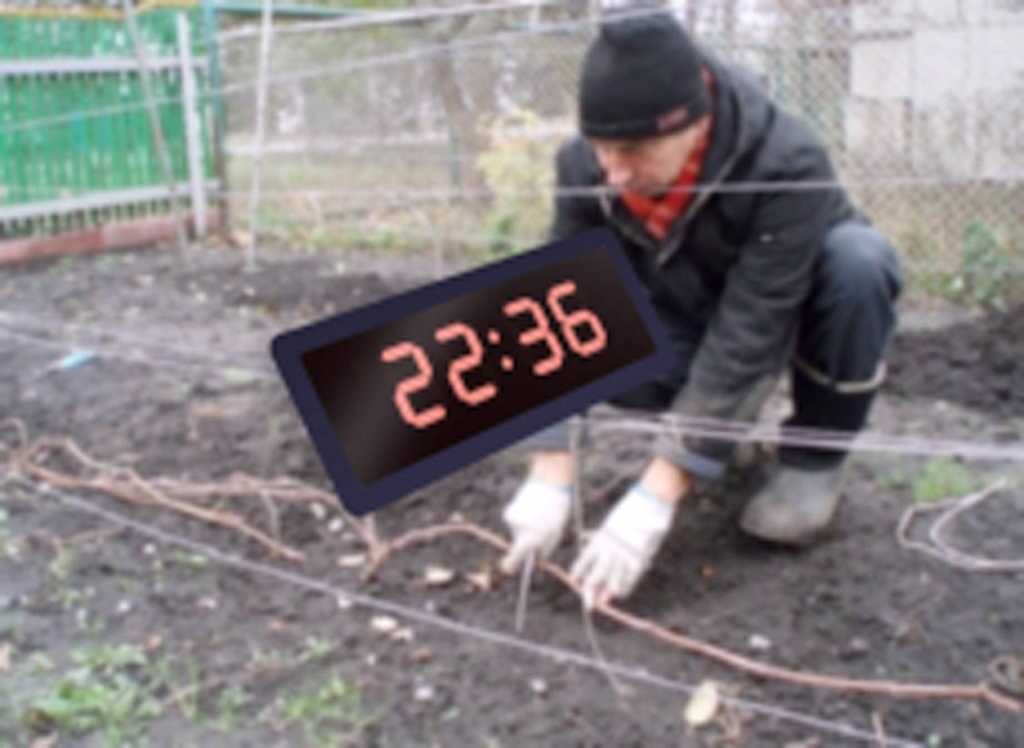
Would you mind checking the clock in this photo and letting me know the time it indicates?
22:36
